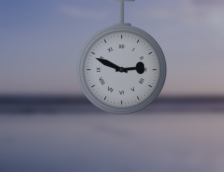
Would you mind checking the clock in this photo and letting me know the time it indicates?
2:49
